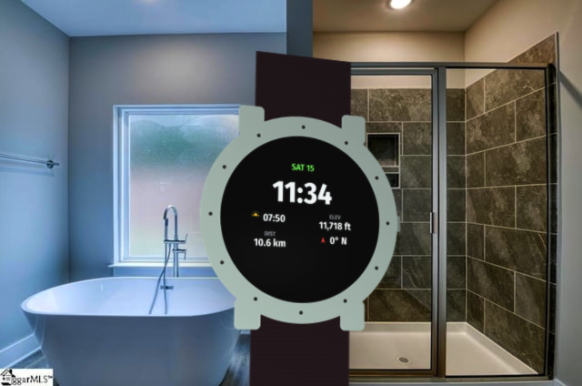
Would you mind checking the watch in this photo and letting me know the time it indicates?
11:34
